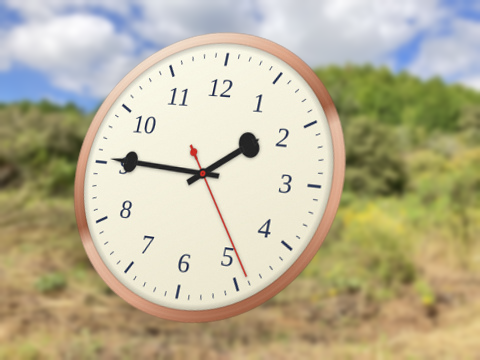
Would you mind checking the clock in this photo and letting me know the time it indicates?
1:45:24
